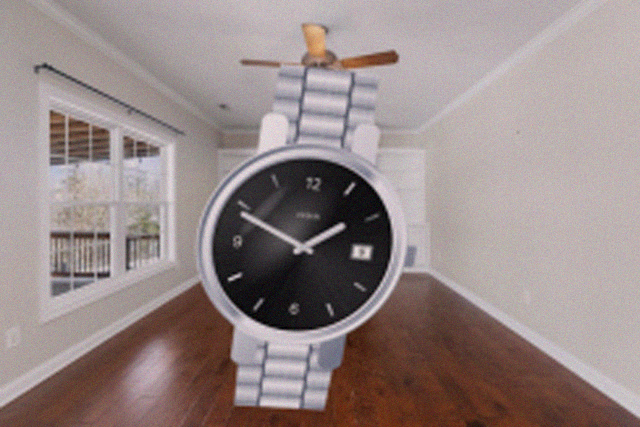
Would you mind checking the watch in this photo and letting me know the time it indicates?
1:49
